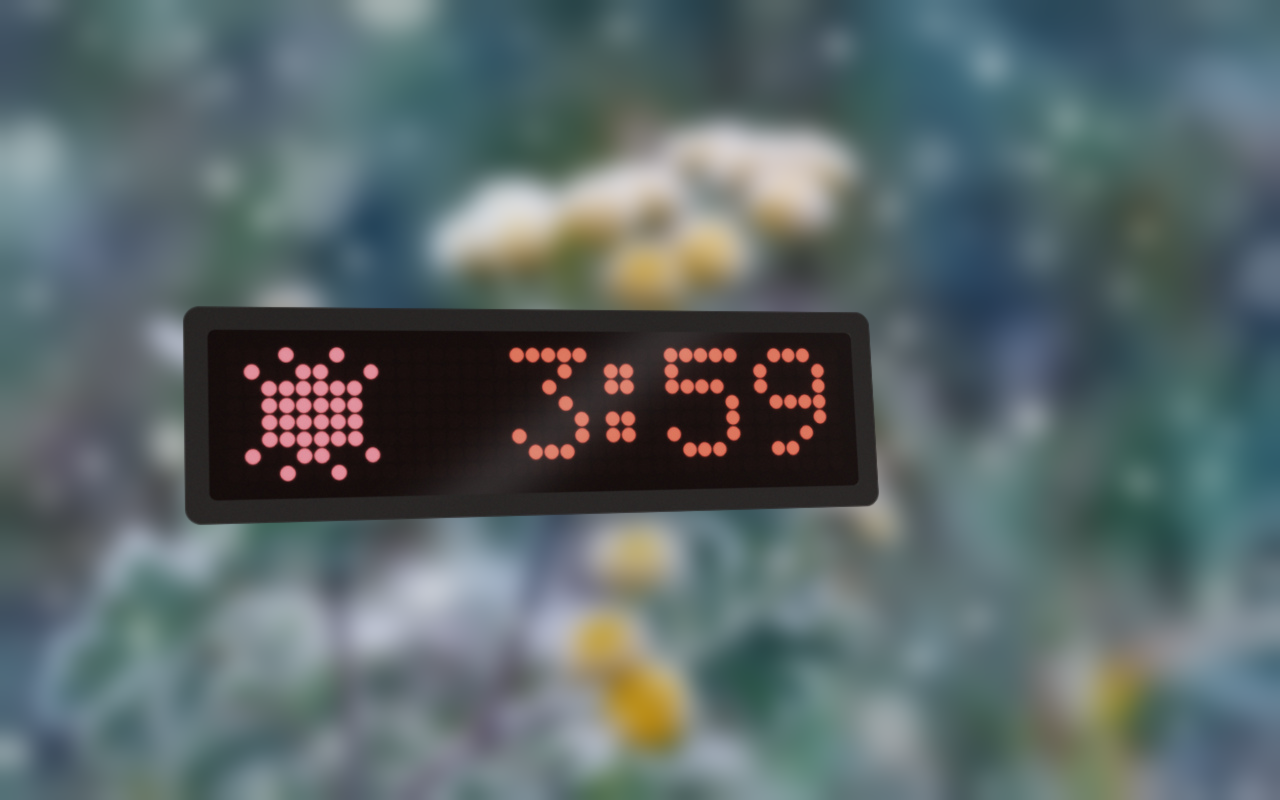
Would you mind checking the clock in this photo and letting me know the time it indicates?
3:59
